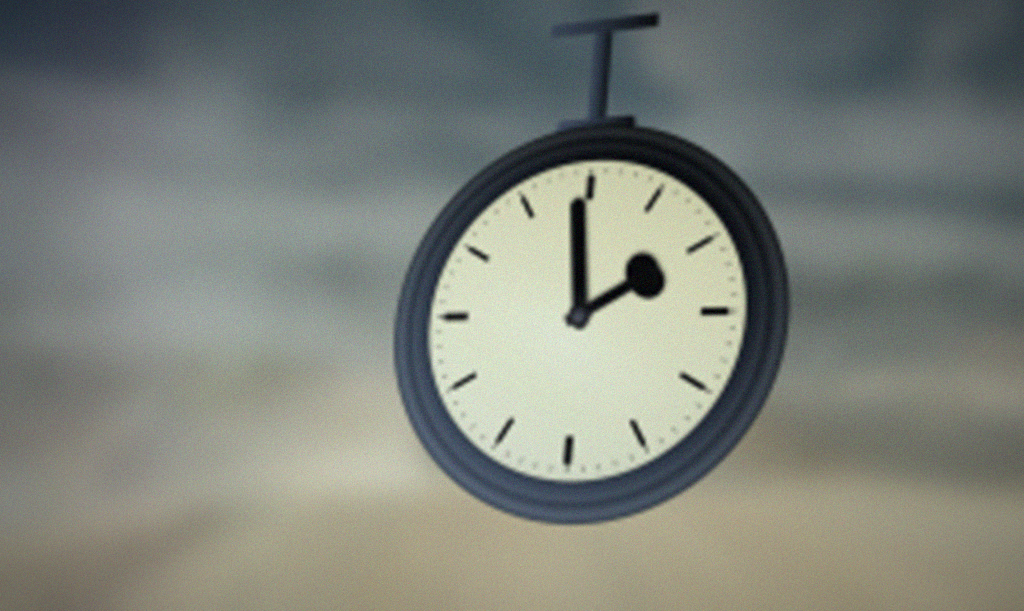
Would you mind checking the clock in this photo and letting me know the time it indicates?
1:59
